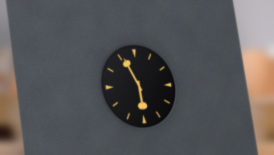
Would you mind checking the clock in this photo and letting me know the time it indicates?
5:56
